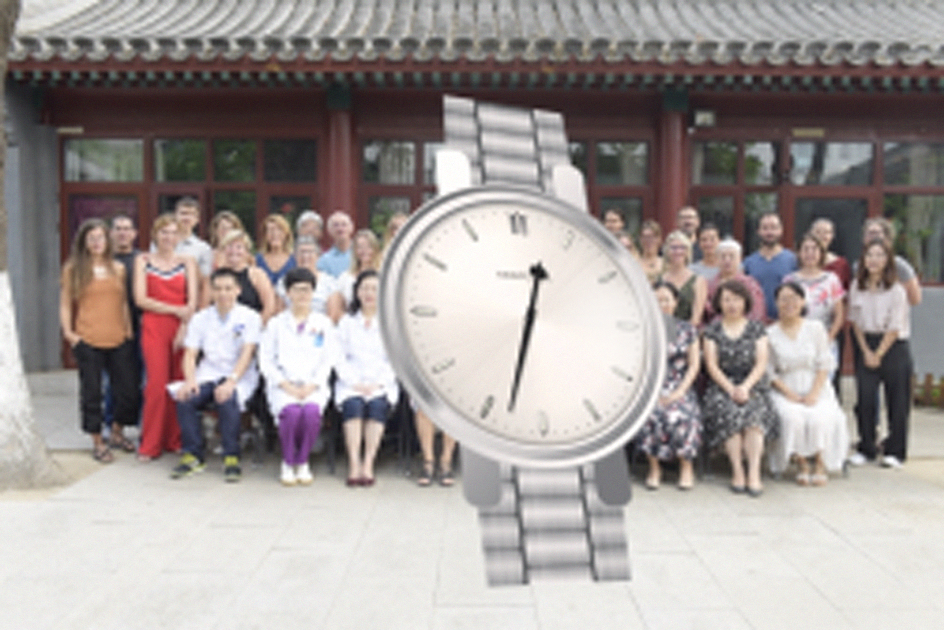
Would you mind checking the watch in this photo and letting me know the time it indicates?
12:33
